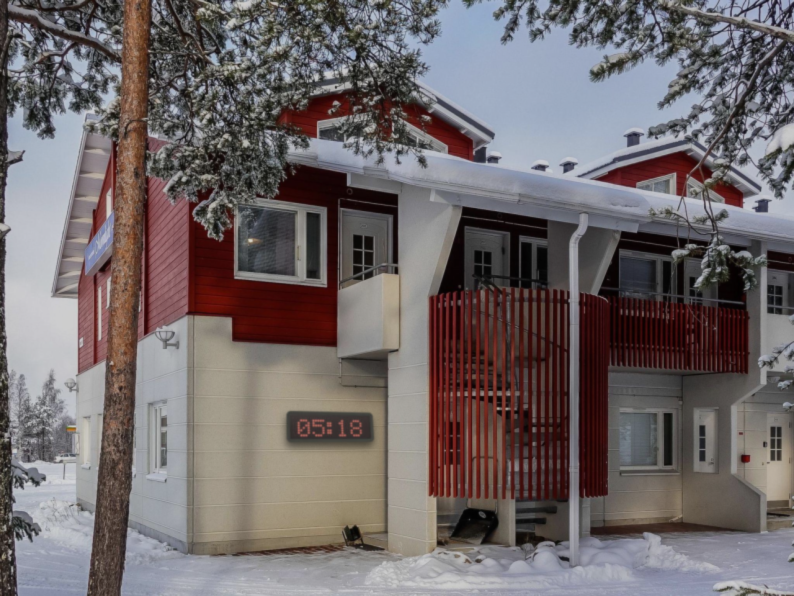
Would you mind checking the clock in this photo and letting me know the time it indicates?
5:18
